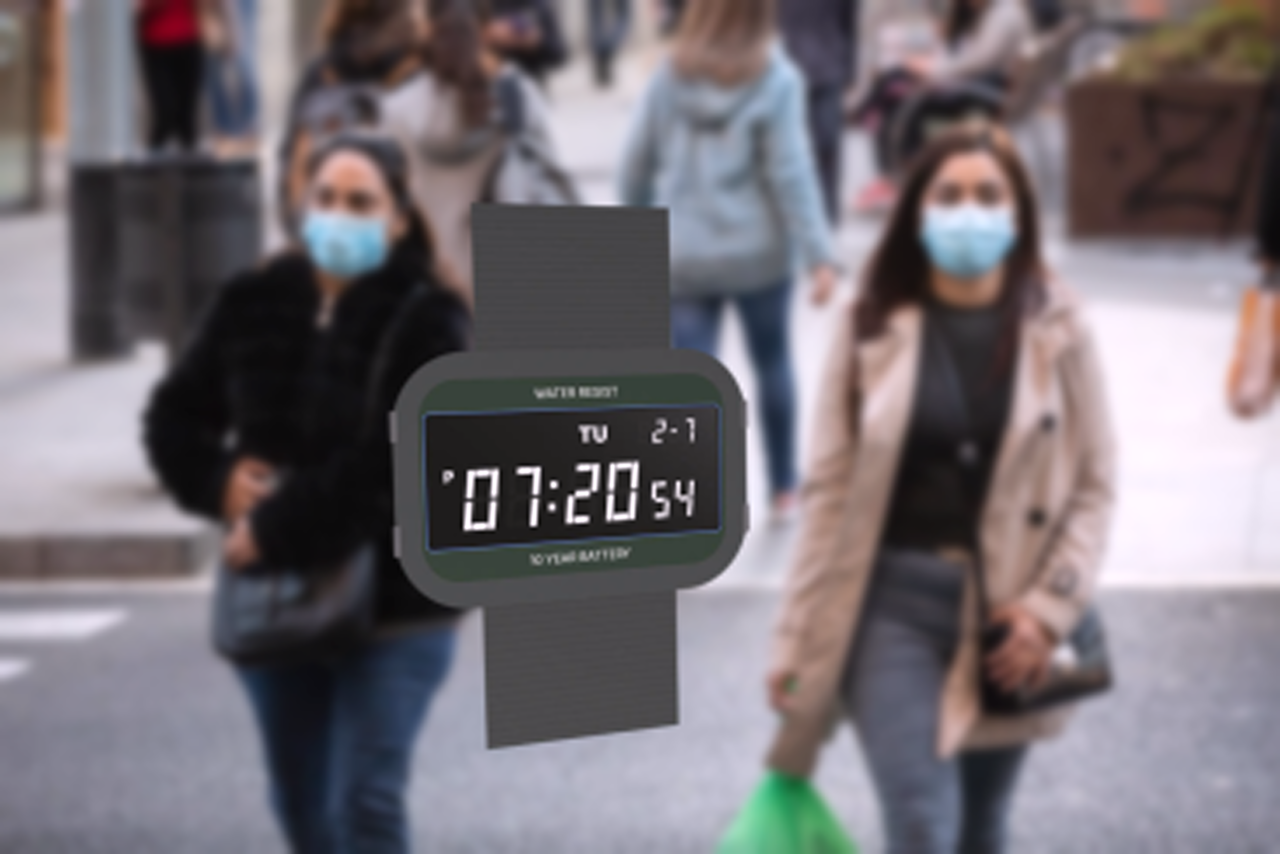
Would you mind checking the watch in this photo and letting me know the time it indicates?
7:20:54
